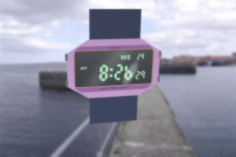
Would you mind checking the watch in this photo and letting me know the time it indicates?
8:26
